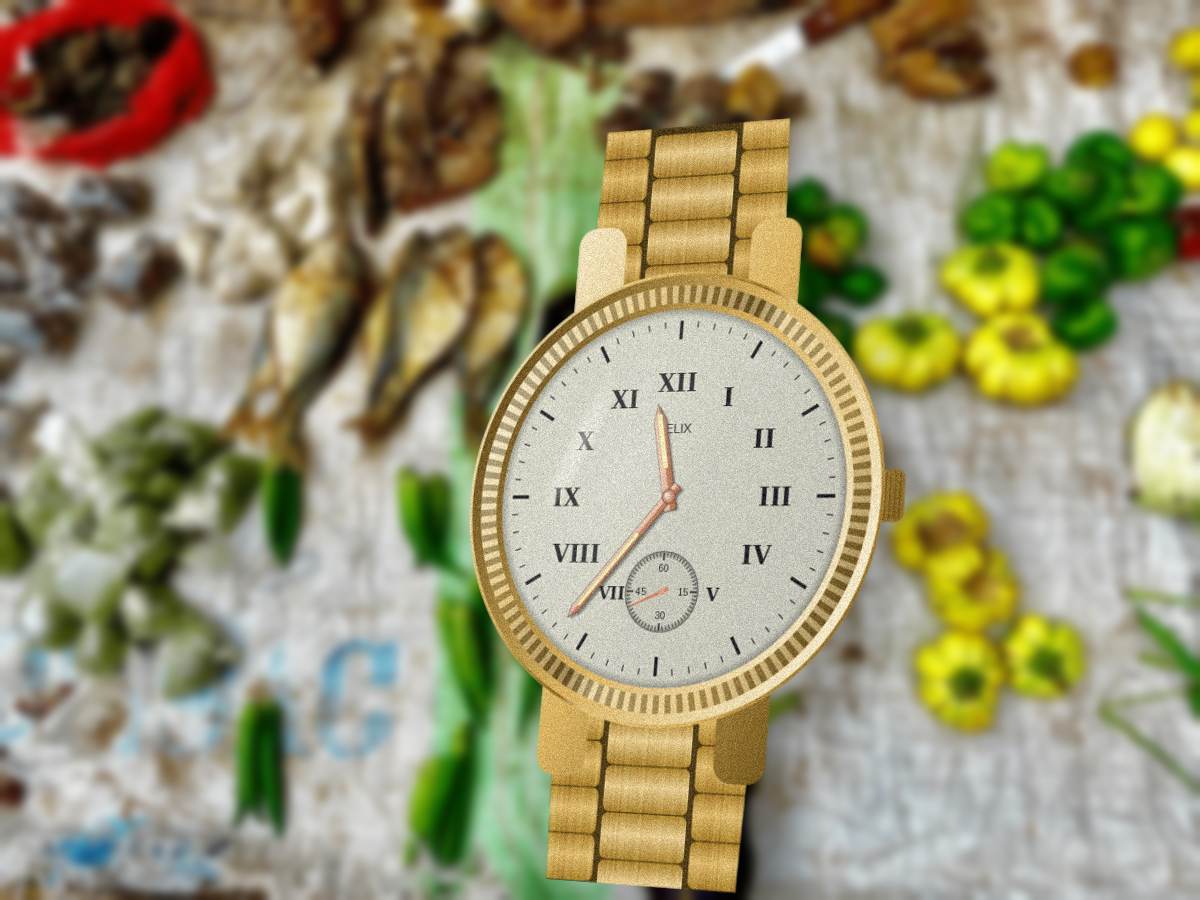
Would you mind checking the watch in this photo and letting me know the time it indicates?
11:36:41
